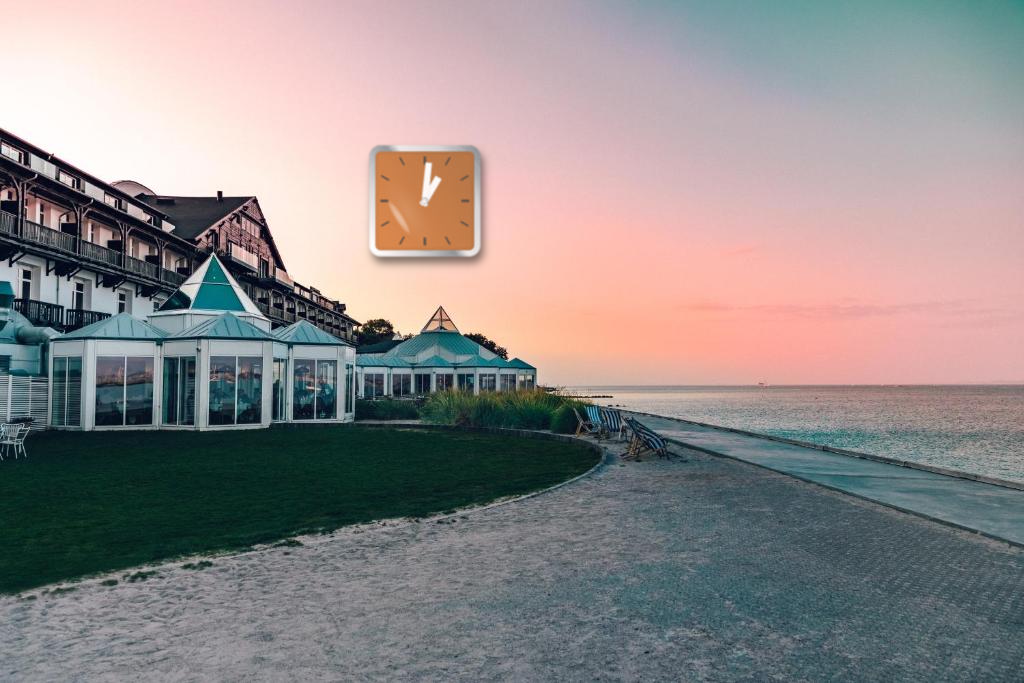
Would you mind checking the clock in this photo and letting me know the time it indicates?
1:01
